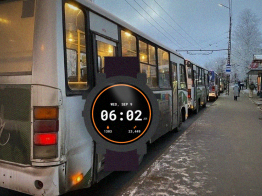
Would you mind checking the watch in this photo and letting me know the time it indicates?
6:02
